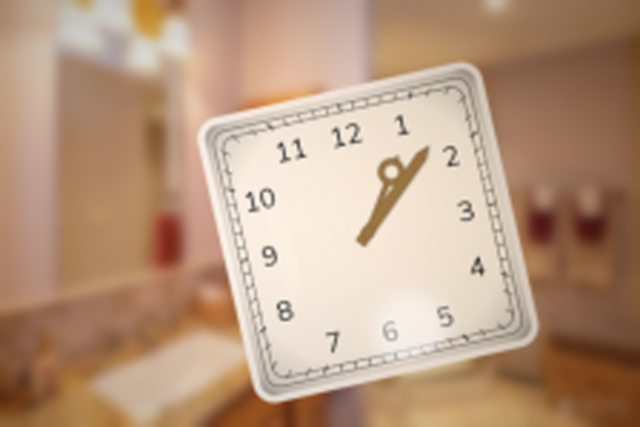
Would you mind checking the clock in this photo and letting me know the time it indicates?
1:08
